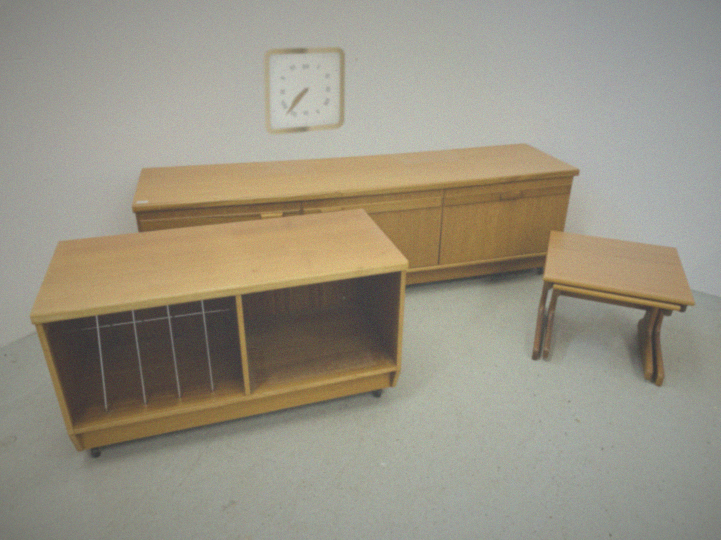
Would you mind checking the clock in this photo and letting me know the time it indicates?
7:37
